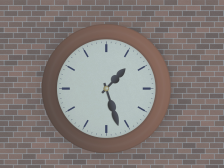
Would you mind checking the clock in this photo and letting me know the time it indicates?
1:27
